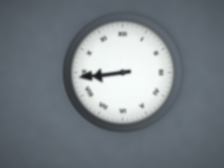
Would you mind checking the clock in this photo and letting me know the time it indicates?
8:44
